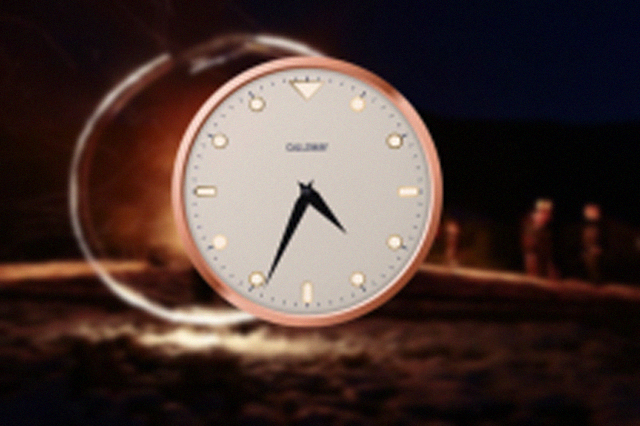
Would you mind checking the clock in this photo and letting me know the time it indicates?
4:34
